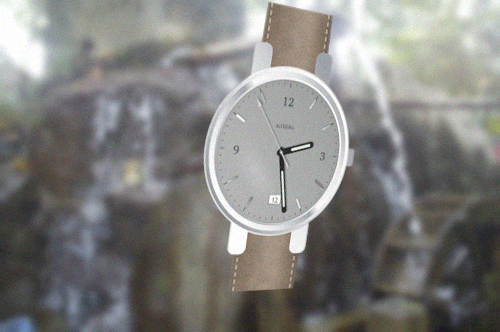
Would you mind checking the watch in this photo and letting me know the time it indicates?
2:27:54
